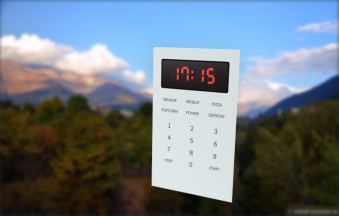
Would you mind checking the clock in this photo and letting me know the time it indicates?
17:15
